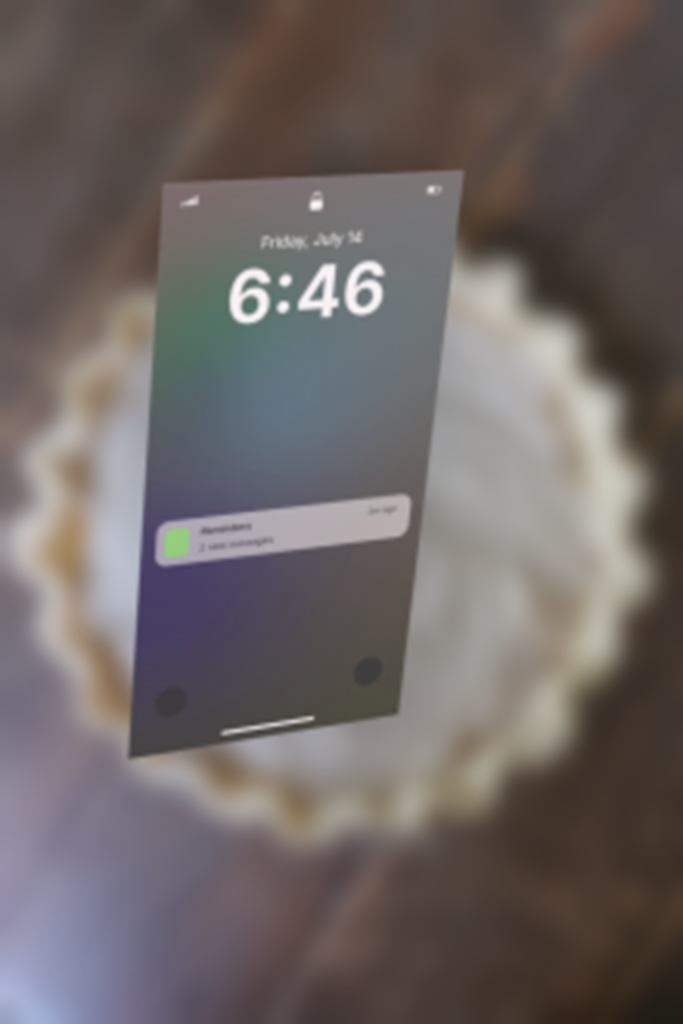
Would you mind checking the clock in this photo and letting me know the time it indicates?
6:46
